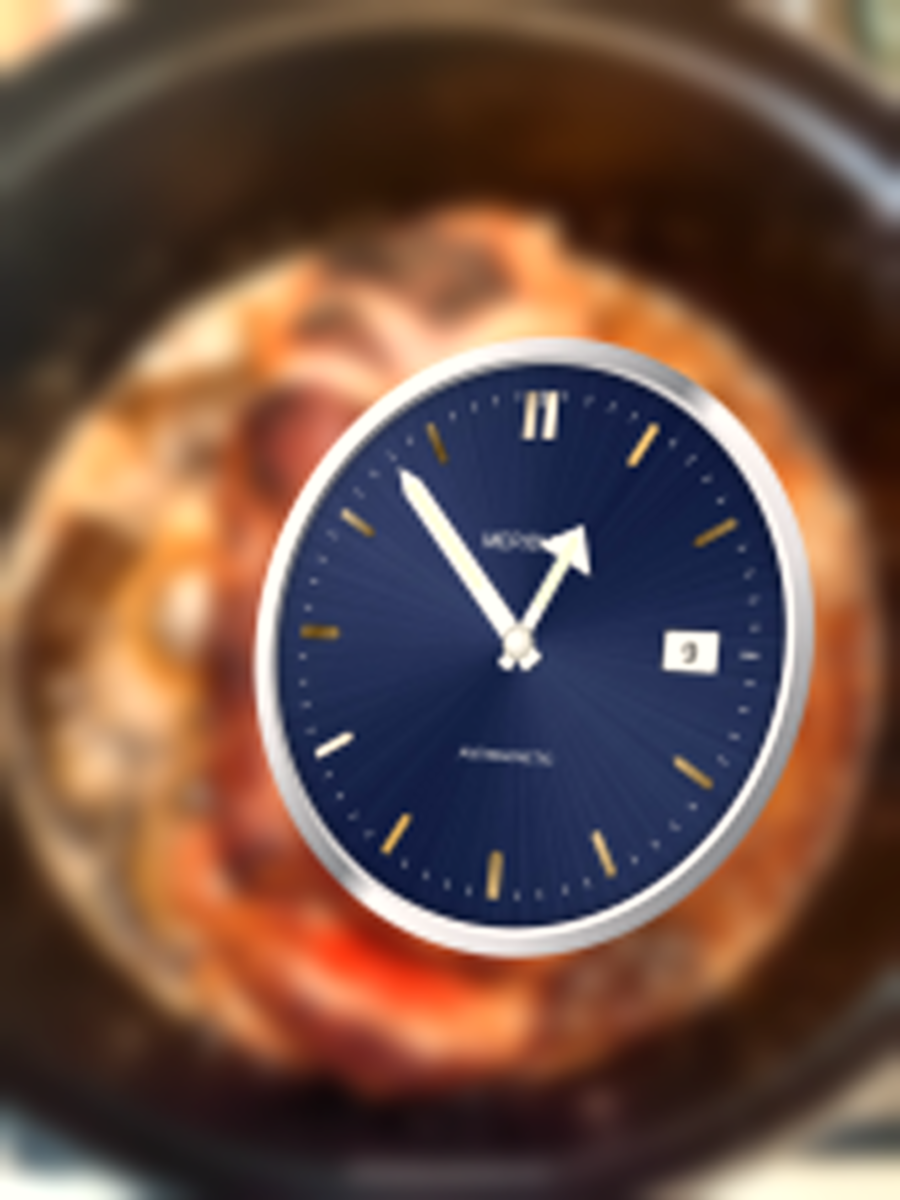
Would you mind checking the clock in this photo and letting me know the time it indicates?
12:53
